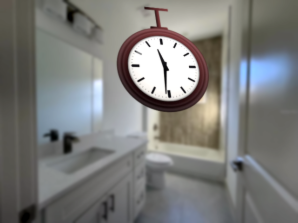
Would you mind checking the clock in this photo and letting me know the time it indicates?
11:31
